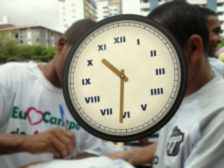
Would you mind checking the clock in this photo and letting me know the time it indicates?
10:31
